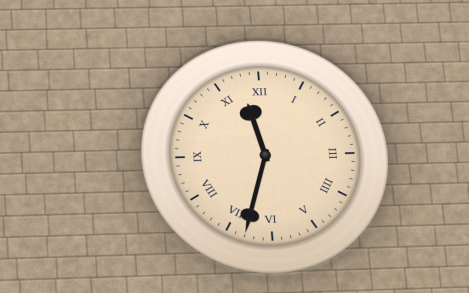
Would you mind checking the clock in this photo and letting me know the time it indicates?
11:33
